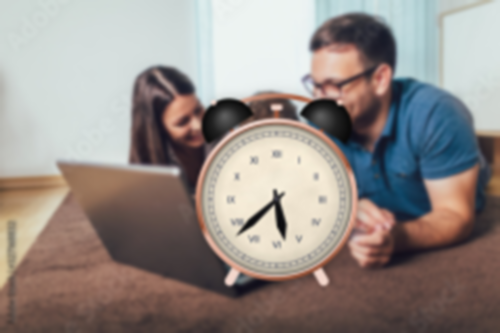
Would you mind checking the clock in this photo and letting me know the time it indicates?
5:38
